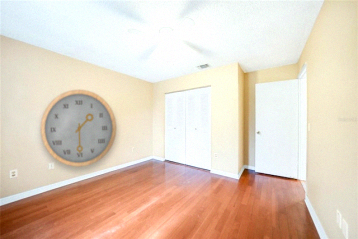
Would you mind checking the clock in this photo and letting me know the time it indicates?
1:30
